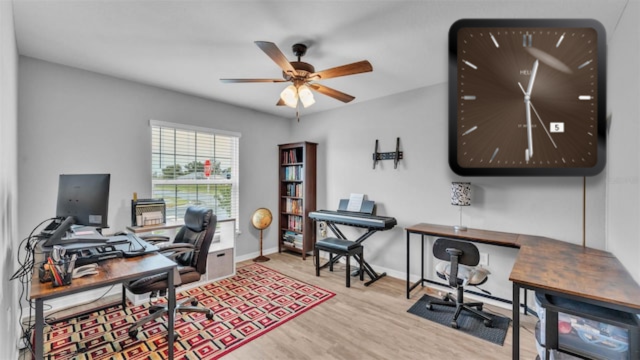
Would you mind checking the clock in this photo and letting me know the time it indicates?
12:29:25
